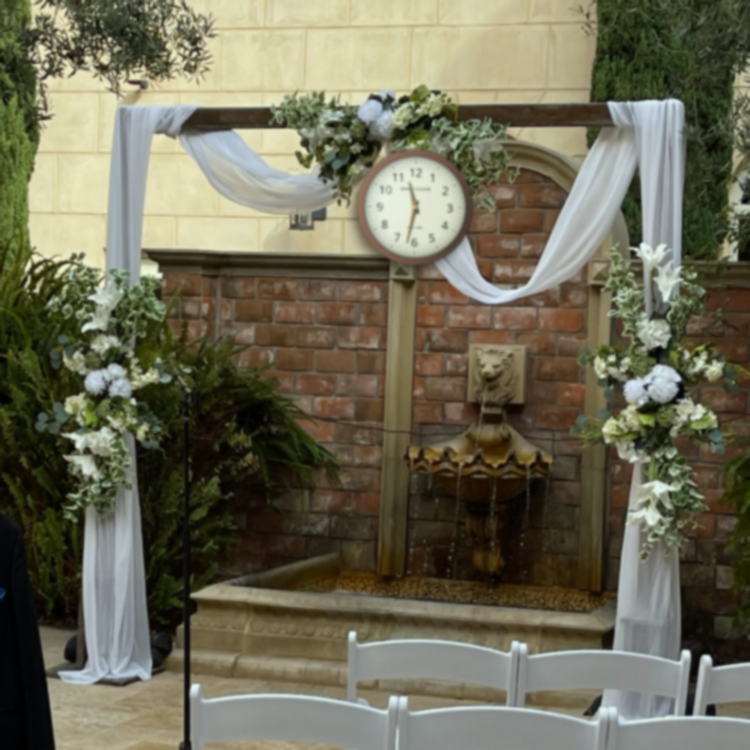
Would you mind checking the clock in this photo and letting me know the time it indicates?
11:32
